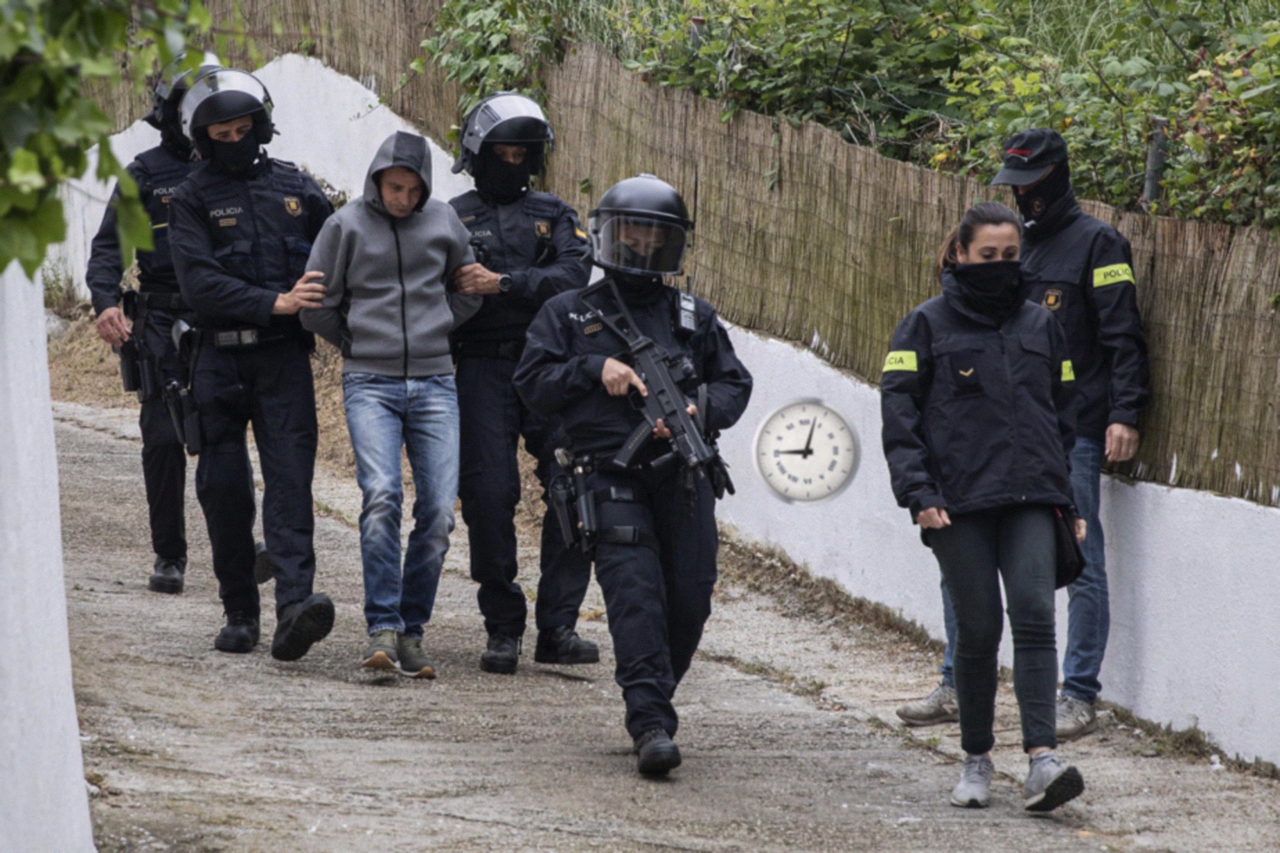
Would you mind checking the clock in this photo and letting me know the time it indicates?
9:03
